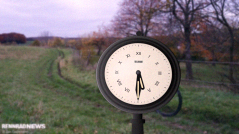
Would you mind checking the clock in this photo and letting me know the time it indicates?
5:30
